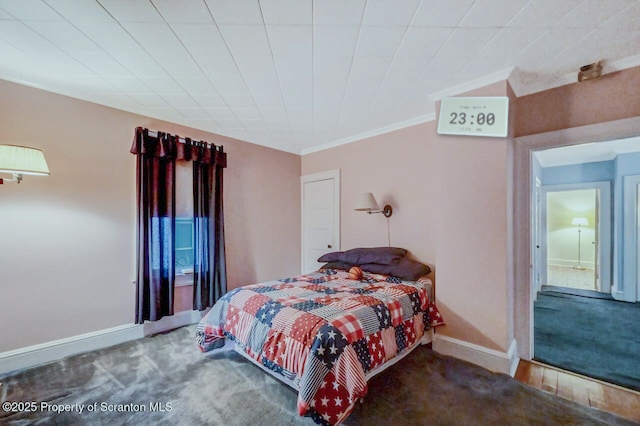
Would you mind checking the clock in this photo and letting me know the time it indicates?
23:00
